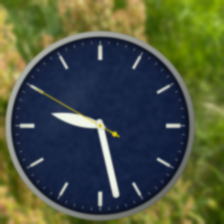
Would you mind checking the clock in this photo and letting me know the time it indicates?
9:27:50
